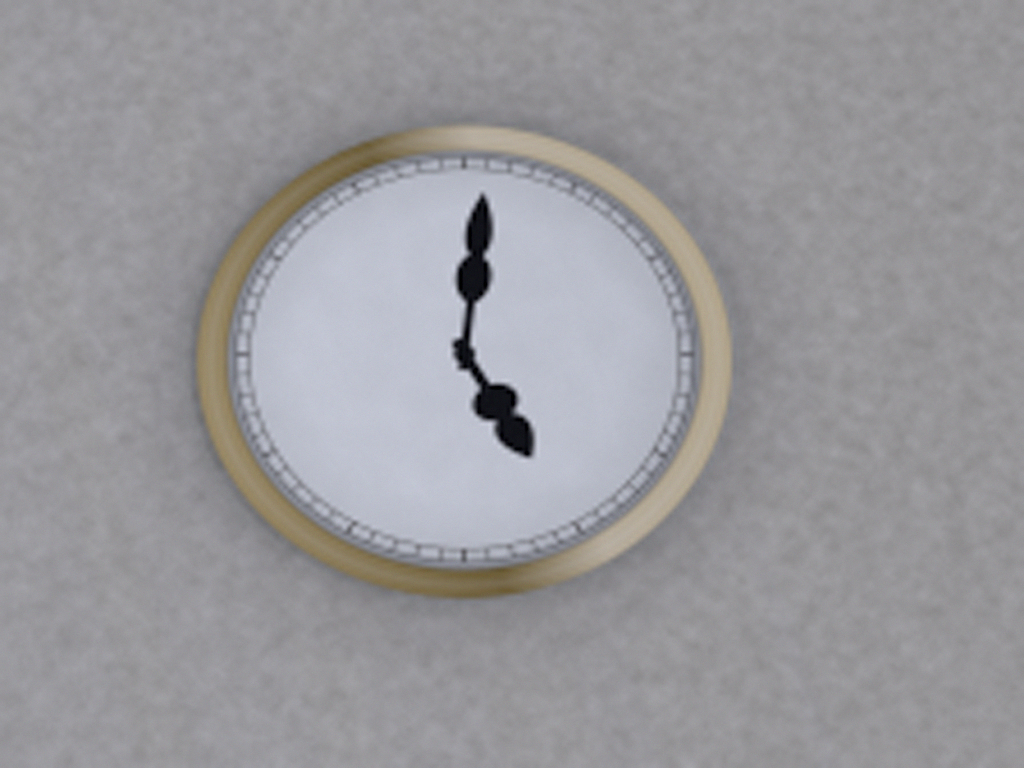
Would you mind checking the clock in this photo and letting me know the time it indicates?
5:01
